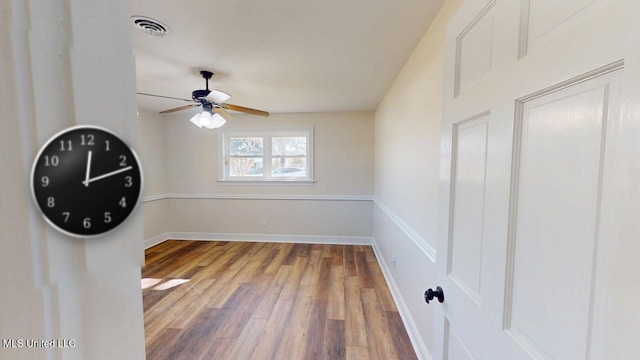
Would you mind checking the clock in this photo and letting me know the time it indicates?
12:12
